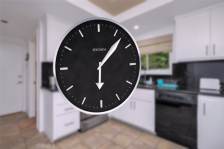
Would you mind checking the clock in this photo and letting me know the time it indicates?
6:07
